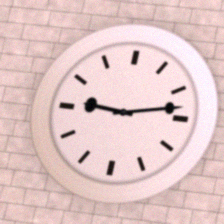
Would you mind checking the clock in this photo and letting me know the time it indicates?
9:13
